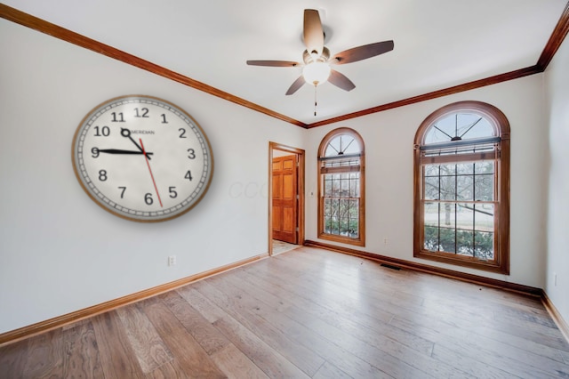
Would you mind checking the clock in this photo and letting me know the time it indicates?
10:45:28
